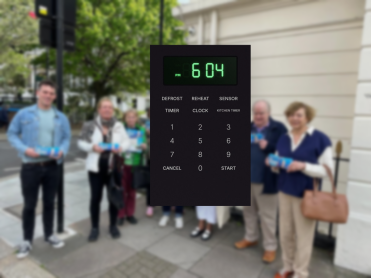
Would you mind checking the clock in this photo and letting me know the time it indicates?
6:04
